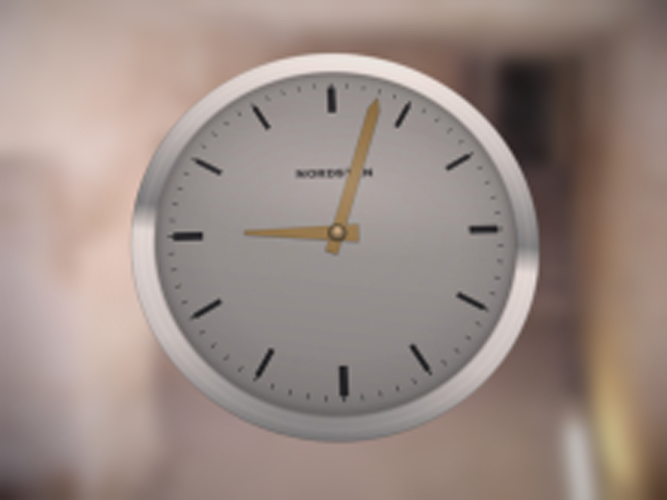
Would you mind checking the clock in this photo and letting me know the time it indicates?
9:03
